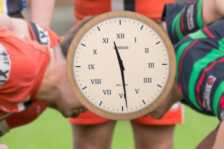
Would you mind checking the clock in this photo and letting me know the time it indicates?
11:29
